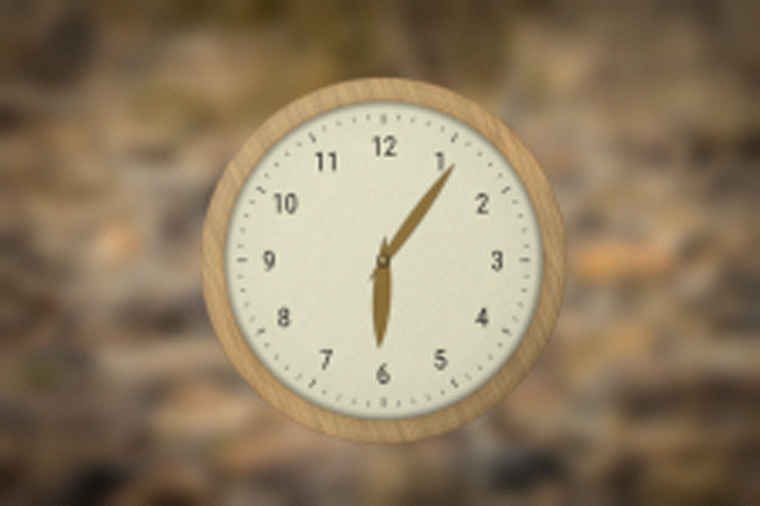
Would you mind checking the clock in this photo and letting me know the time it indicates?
6:06
